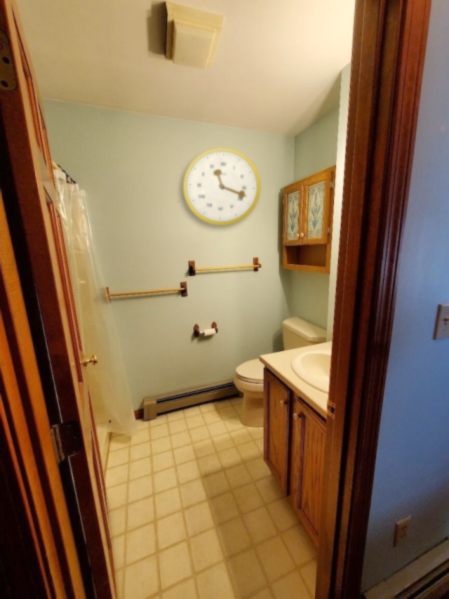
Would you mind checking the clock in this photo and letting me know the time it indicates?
11:18
